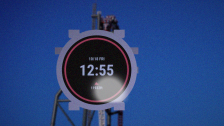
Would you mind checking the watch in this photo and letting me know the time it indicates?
12:55
